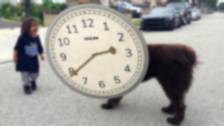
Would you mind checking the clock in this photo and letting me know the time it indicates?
2:39
